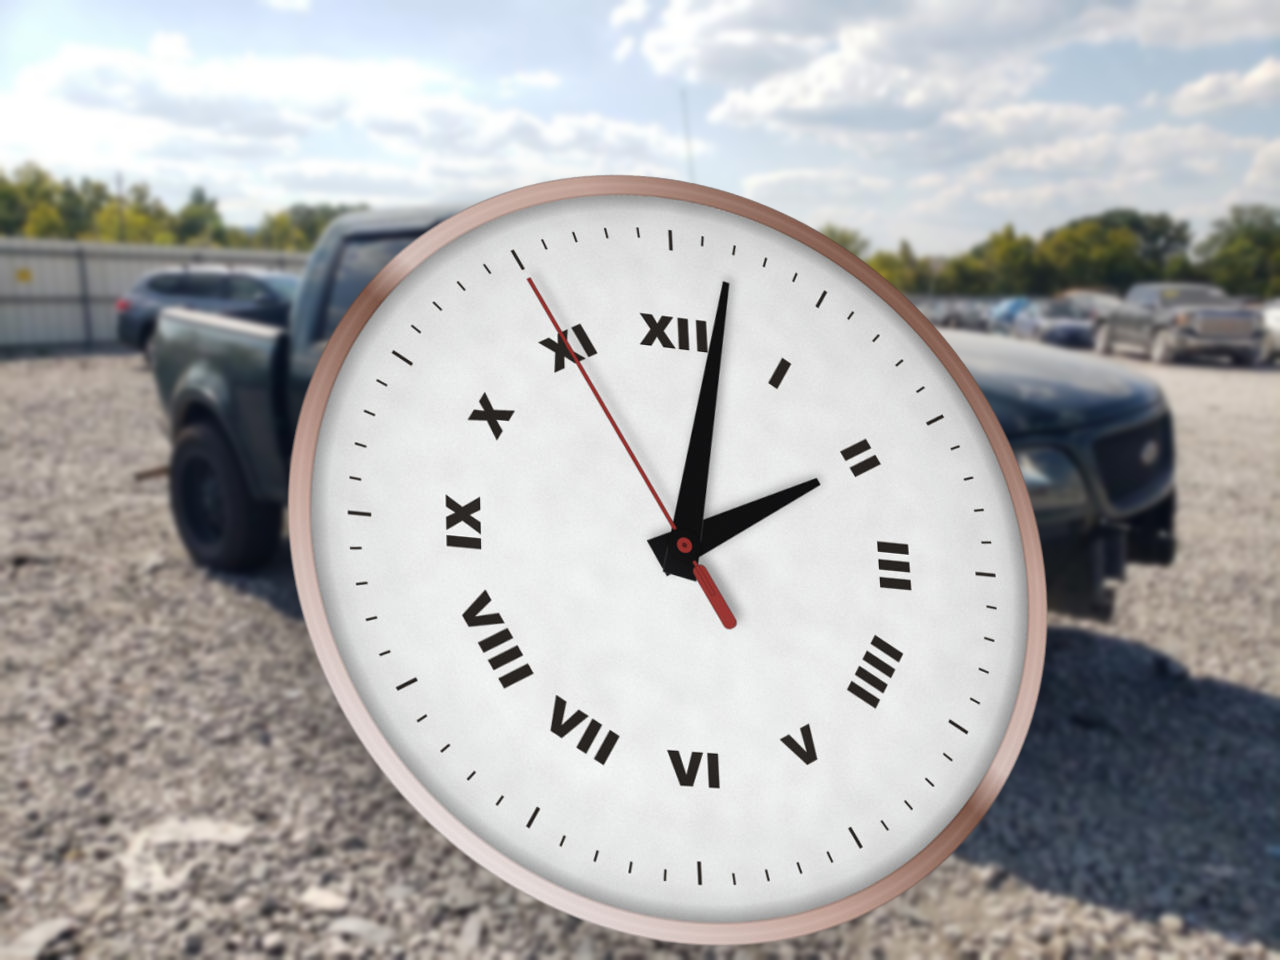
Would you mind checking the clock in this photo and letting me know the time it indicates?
2:01:55
